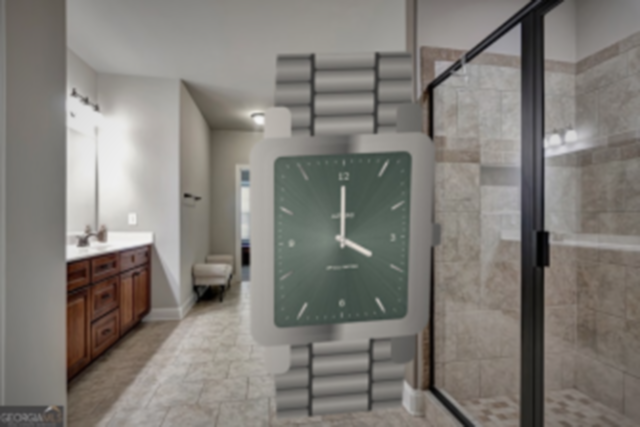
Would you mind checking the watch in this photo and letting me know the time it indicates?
4:00
